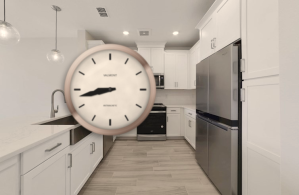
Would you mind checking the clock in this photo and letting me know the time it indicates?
8:43
